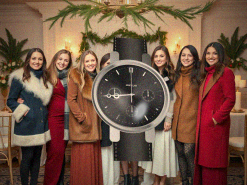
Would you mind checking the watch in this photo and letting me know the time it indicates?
8:44
